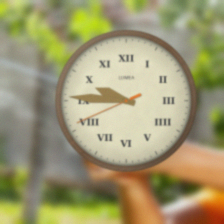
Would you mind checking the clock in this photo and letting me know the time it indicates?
9:45:41
